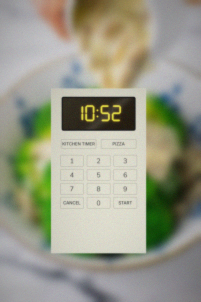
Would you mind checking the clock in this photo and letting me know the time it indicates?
10:52
